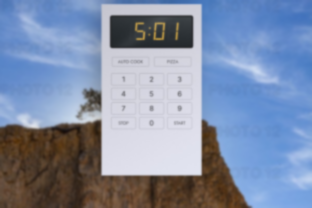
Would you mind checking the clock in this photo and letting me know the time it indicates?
5:01
